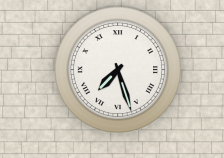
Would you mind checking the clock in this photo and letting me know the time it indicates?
7:27
